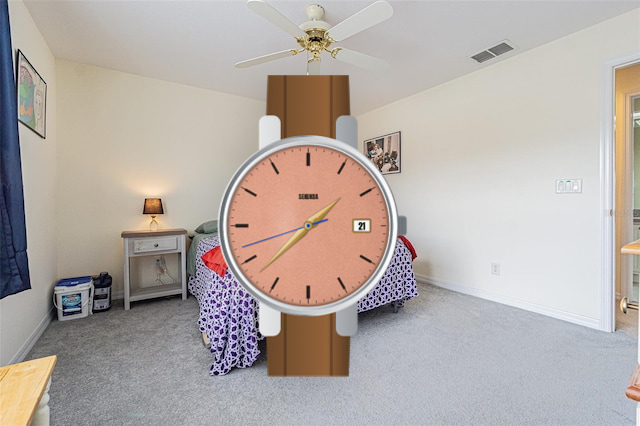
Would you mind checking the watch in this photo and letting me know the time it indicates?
1:37:42
